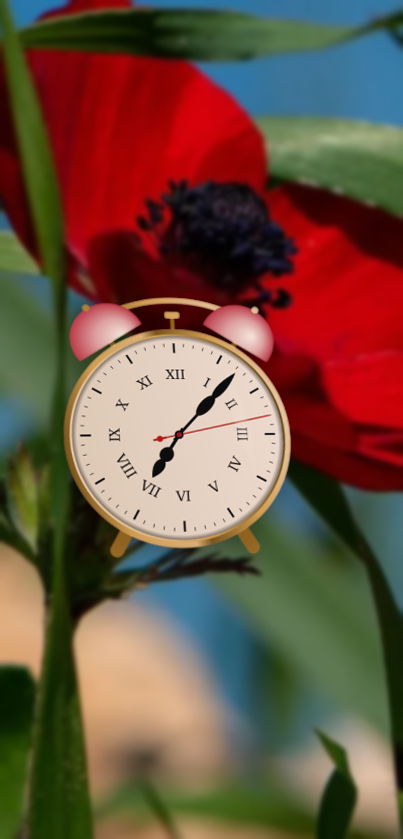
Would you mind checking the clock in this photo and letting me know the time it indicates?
7:07:13
